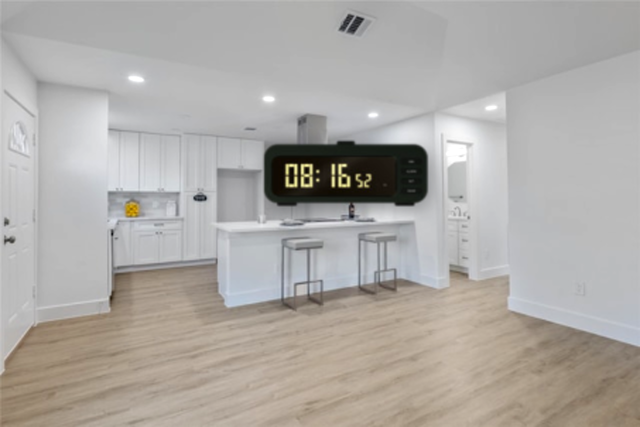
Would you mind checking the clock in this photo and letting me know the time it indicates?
8:16:52
